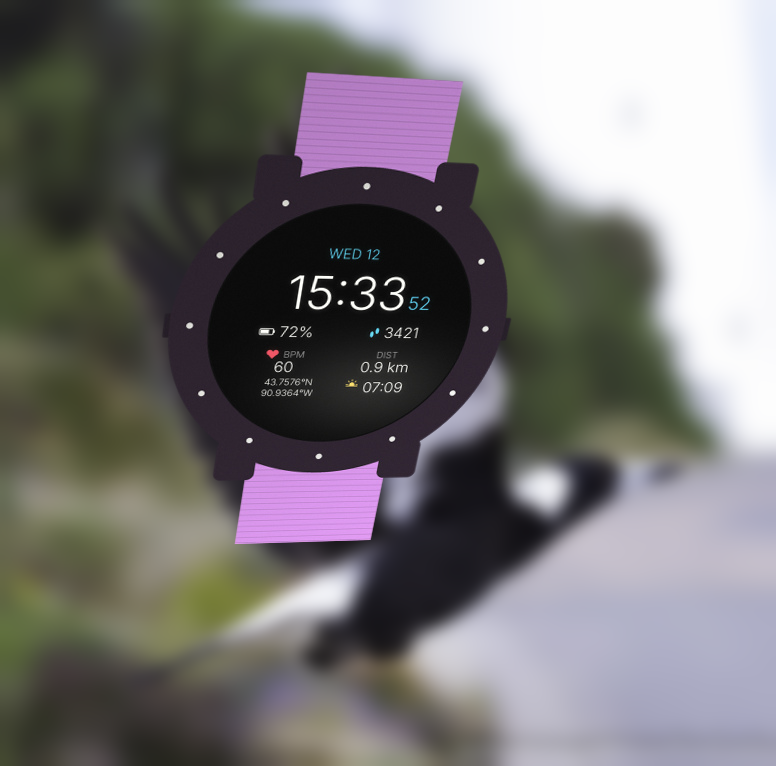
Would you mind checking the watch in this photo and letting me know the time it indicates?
15:33:52
